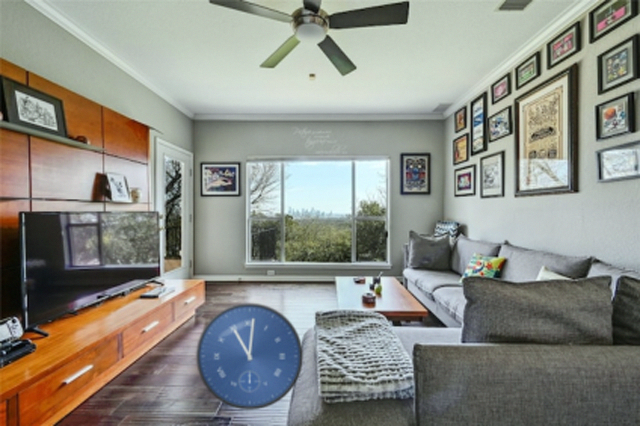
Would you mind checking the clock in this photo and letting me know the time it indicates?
11:01
